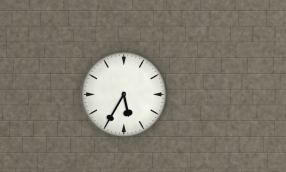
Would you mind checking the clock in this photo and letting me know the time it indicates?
5:35
